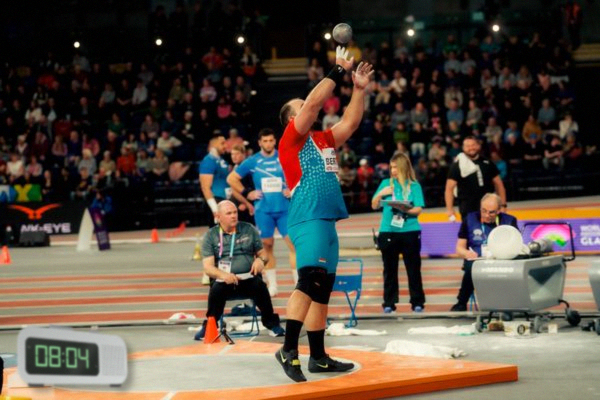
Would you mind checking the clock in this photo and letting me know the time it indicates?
8:04
